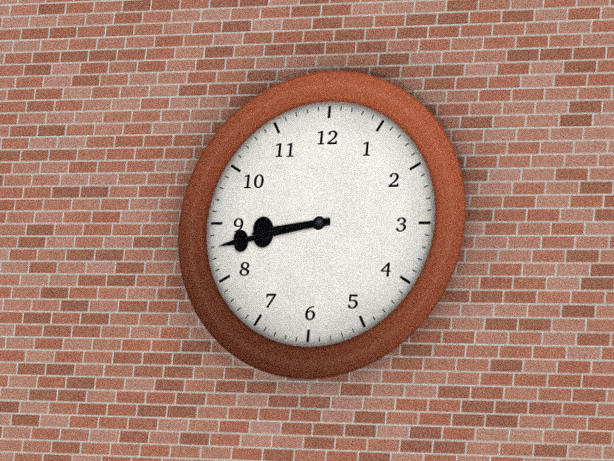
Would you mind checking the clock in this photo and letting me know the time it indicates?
8:43
